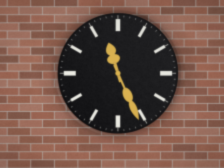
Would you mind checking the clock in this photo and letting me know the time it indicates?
11:26
